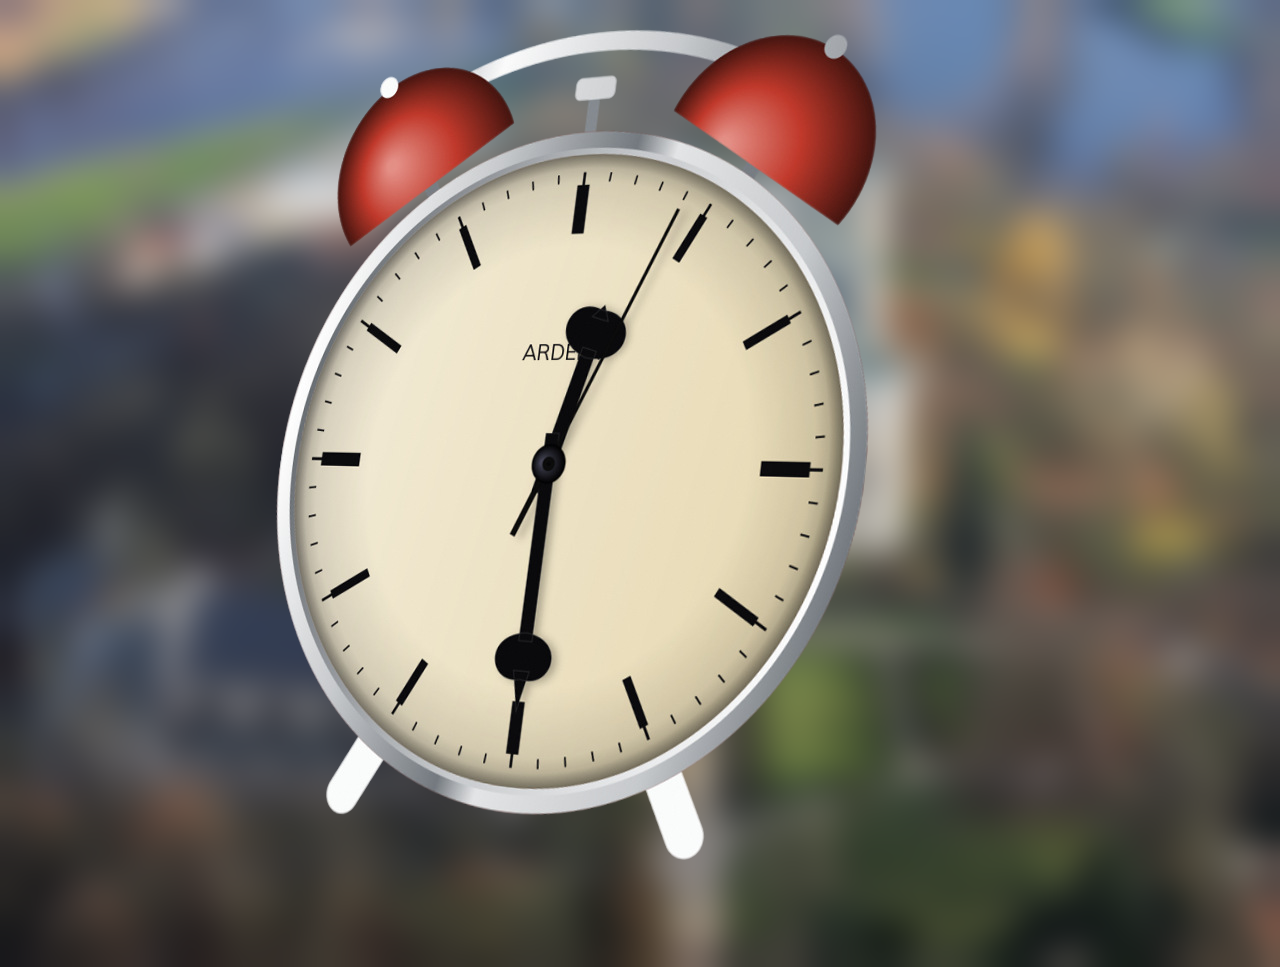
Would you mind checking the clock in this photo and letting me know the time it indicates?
12:30:04
